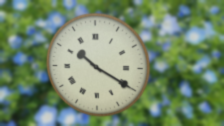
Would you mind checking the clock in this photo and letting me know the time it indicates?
10:20
